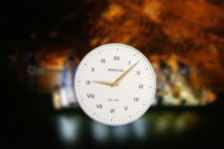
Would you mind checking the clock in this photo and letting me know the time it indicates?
9:07
